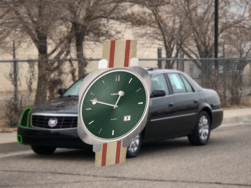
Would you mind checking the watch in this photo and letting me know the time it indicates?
12:48
